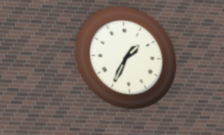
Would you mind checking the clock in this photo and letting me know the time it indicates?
1:35
